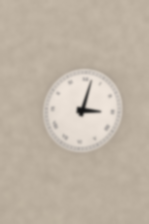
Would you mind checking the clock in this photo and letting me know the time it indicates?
3:02
